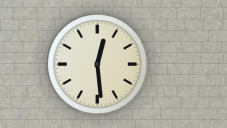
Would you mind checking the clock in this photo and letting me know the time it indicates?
12:29
